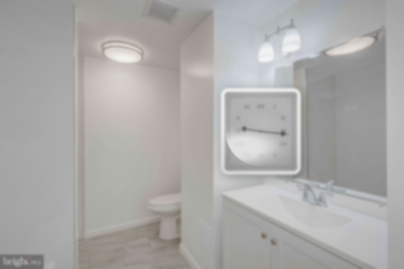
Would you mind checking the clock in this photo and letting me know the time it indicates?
9:16
